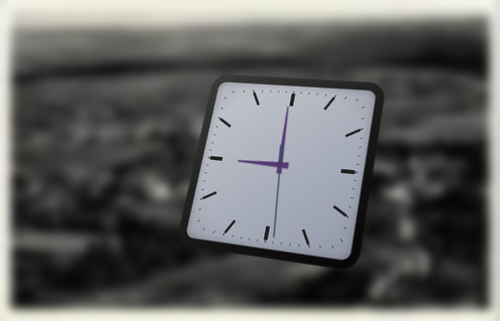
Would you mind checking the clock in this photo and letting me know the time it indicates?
8:59:29
